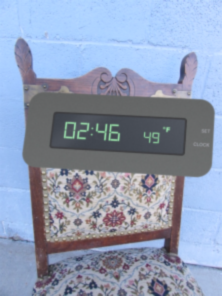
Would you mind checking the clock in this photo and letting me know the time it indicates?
2:46
